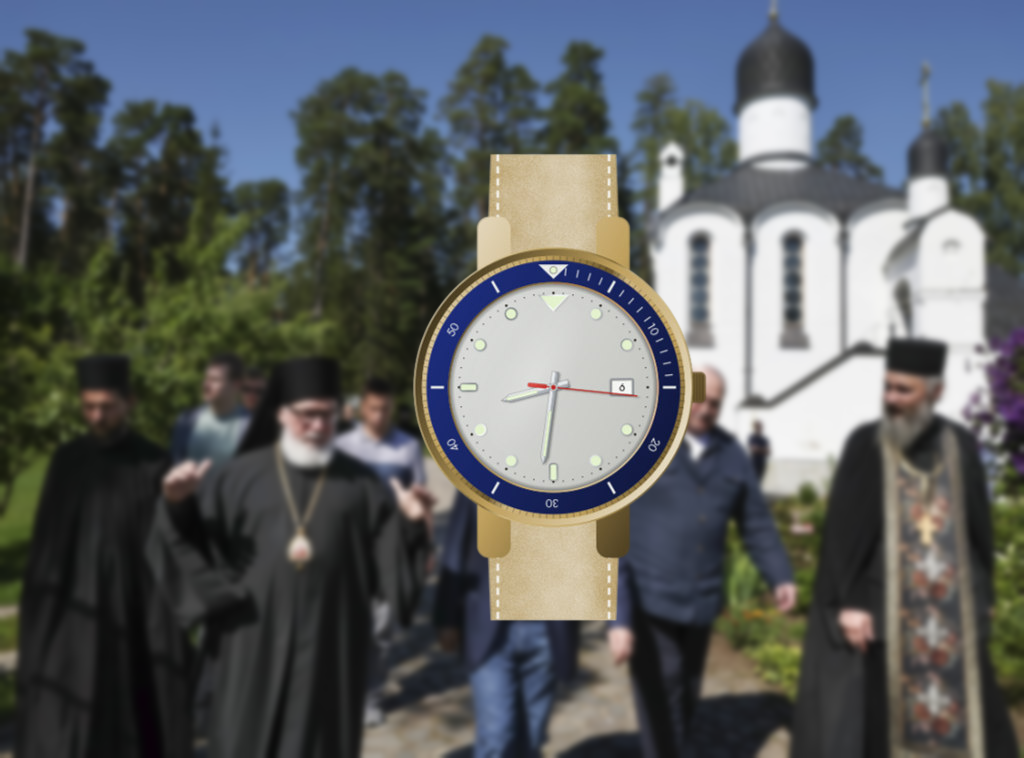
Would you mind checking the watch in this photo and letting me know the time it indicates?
8:31:16
